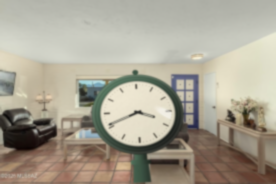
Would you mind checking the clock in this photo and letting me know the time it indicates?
3:41
